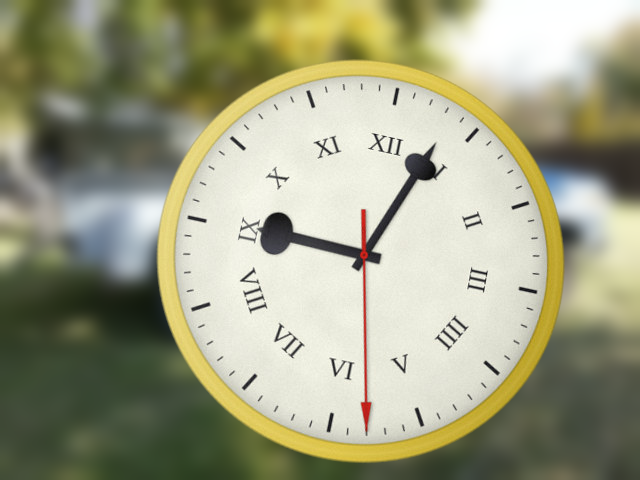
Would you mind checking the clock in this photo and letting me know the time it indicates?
9:03:28
